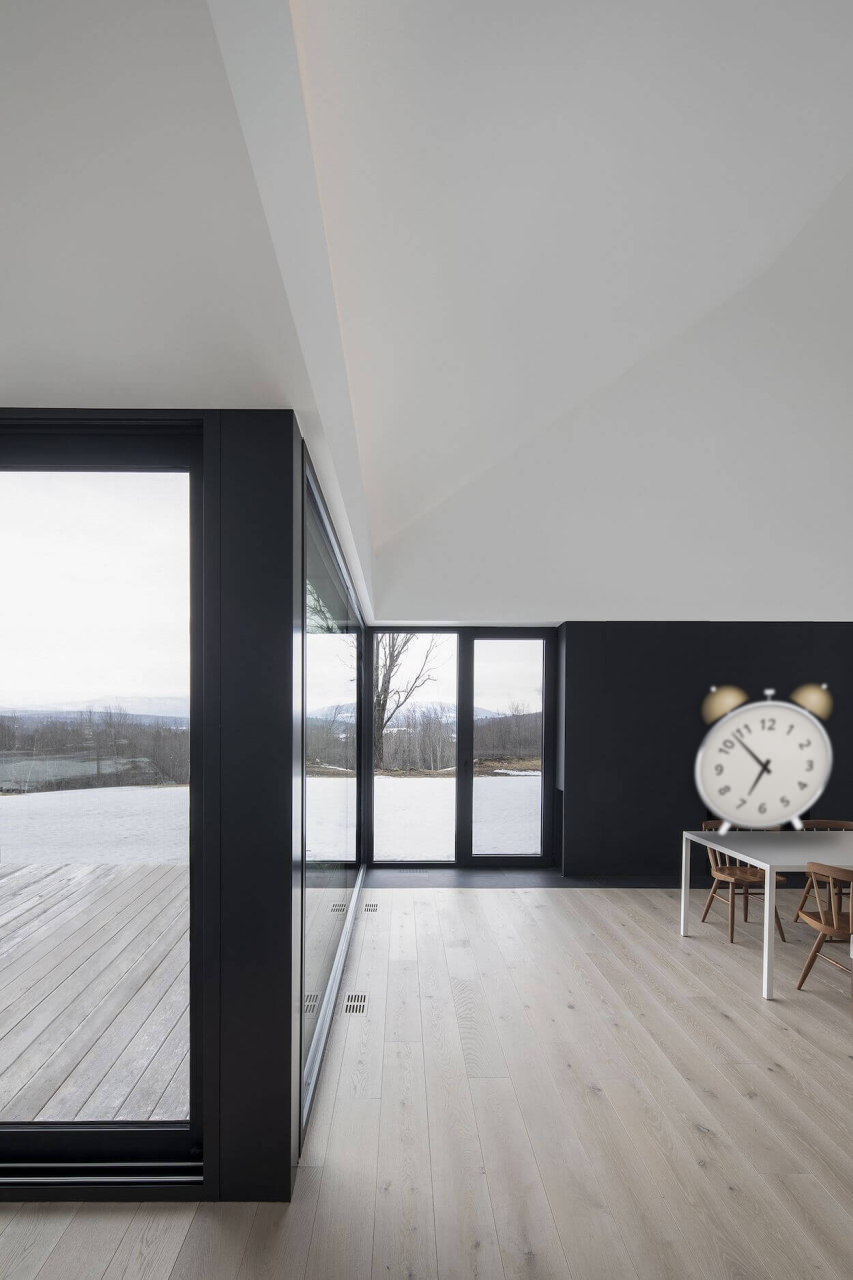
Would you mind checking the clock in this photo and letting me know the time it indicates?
6:53
